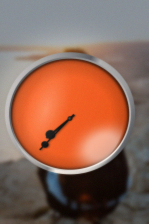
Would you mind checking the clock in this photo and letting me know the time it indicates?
7:37
